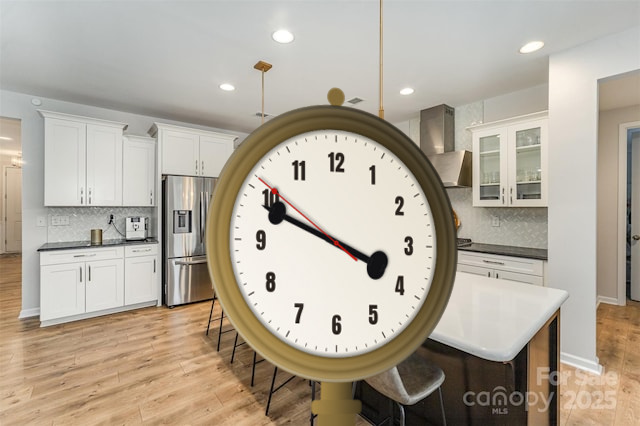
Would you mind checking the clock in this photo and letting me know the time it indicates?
3:48:51
